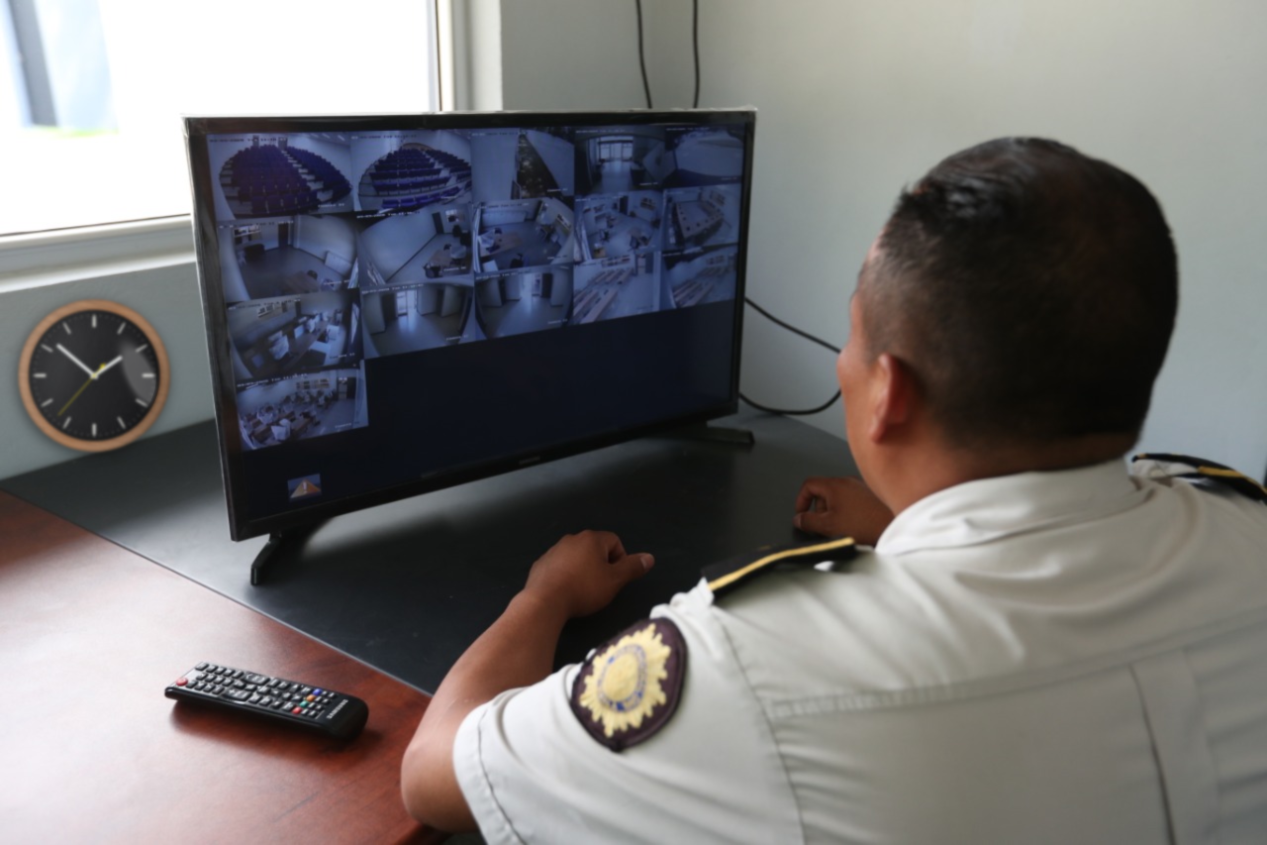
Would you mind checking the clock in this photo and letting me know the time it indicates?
1:51:37
